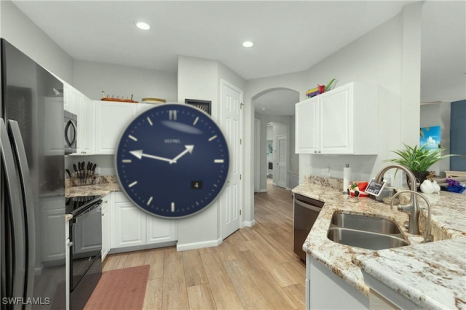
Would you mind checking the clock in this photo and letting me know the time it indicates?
1:47
